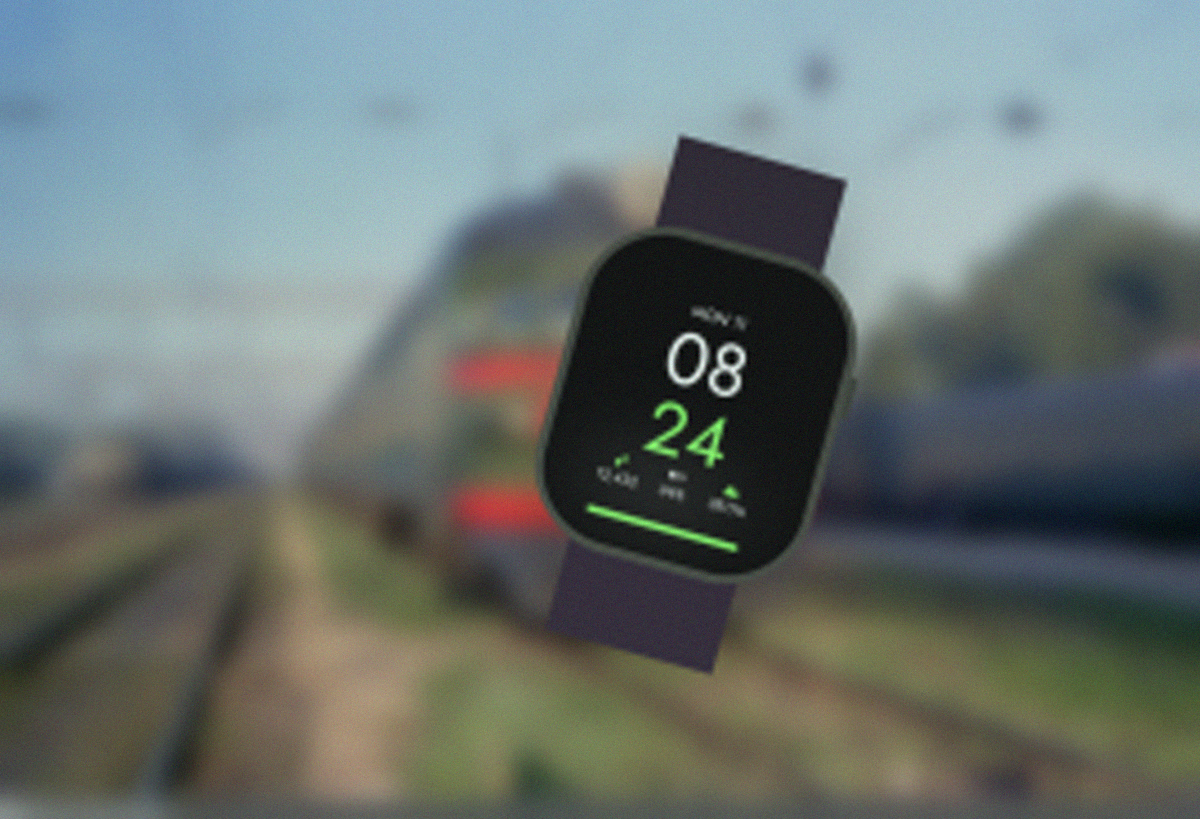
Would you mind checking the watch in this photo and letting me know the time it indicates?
8:24
